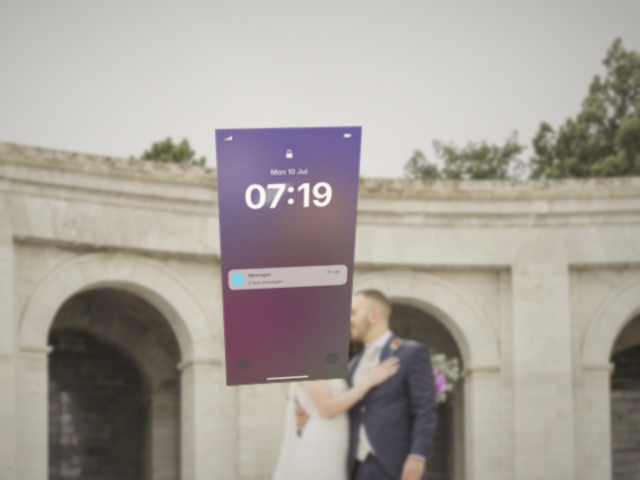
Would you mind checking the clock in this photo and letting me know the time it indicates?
7:19
